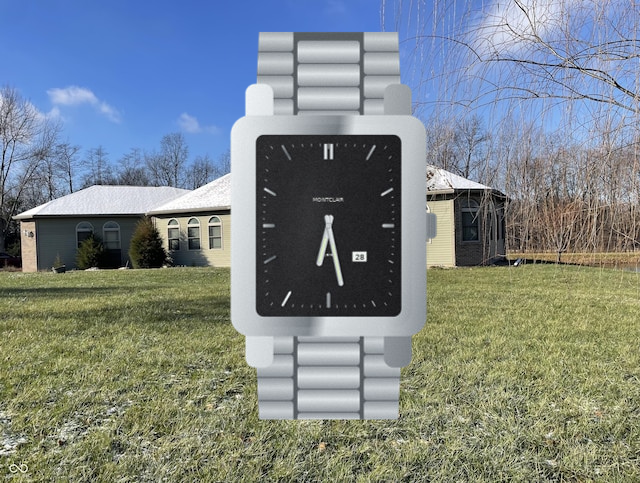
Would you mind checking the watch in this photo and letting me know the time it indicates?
6:28
